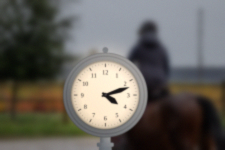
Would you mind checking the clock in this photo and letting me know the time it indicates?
4:12
